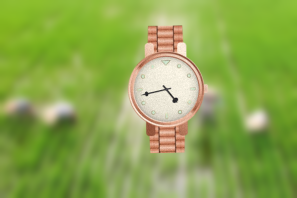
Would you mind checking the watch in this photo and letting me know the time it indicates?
4:43
